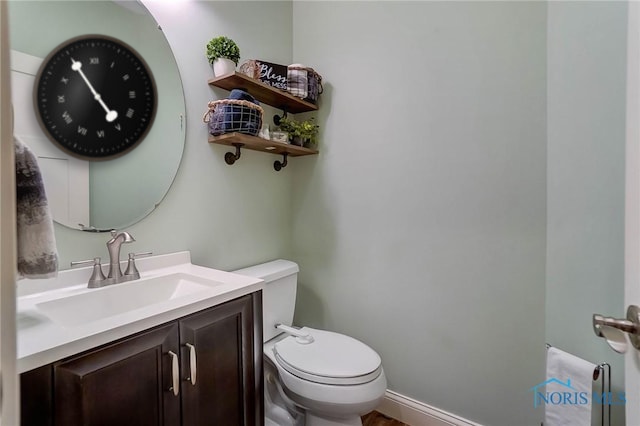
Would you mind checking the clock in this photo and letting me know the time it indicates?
4:55
